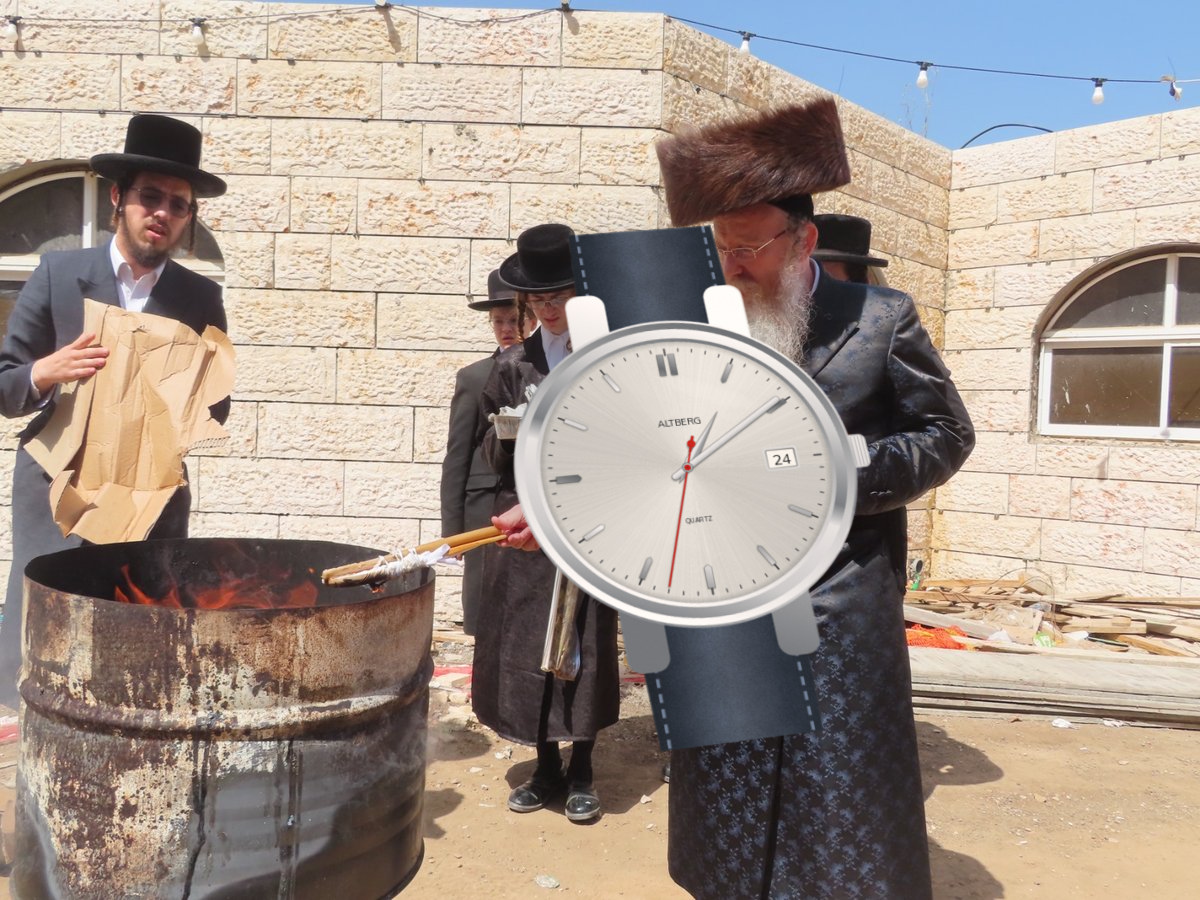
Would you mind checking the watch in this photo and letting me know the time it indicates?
1:09:33
